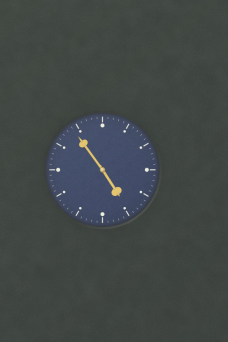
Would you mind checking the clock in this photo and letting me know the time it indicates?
4:54
